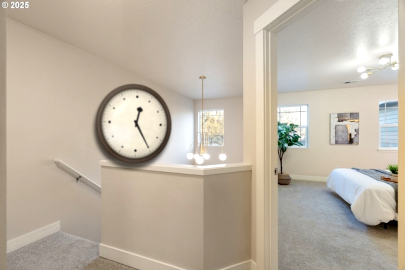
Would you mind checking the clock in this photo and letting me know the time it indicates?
12:25
